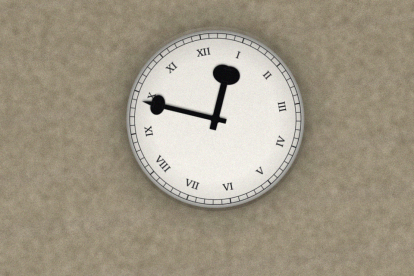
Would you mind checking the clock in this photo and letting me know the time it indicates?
12:49
